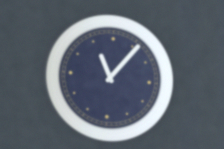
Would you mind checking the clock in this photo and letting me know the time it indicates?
11:06
